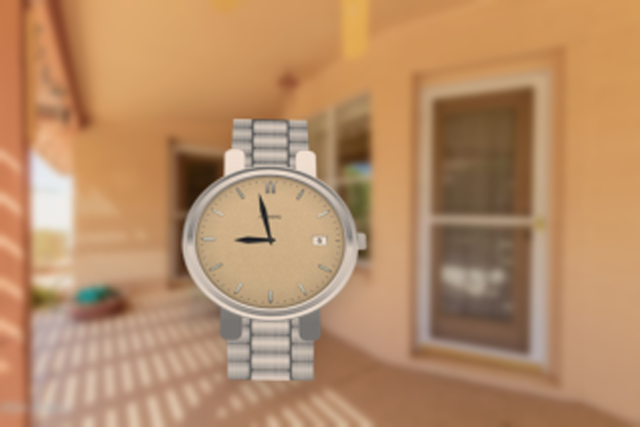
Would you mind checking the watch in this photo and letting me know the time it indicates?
8:58
